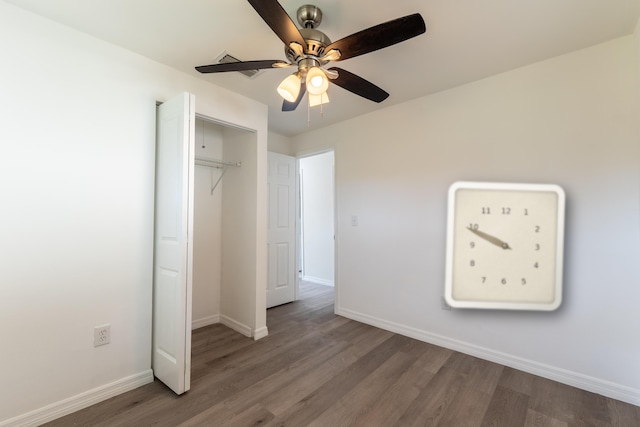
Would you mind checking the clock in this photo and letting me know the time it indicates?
9:49
